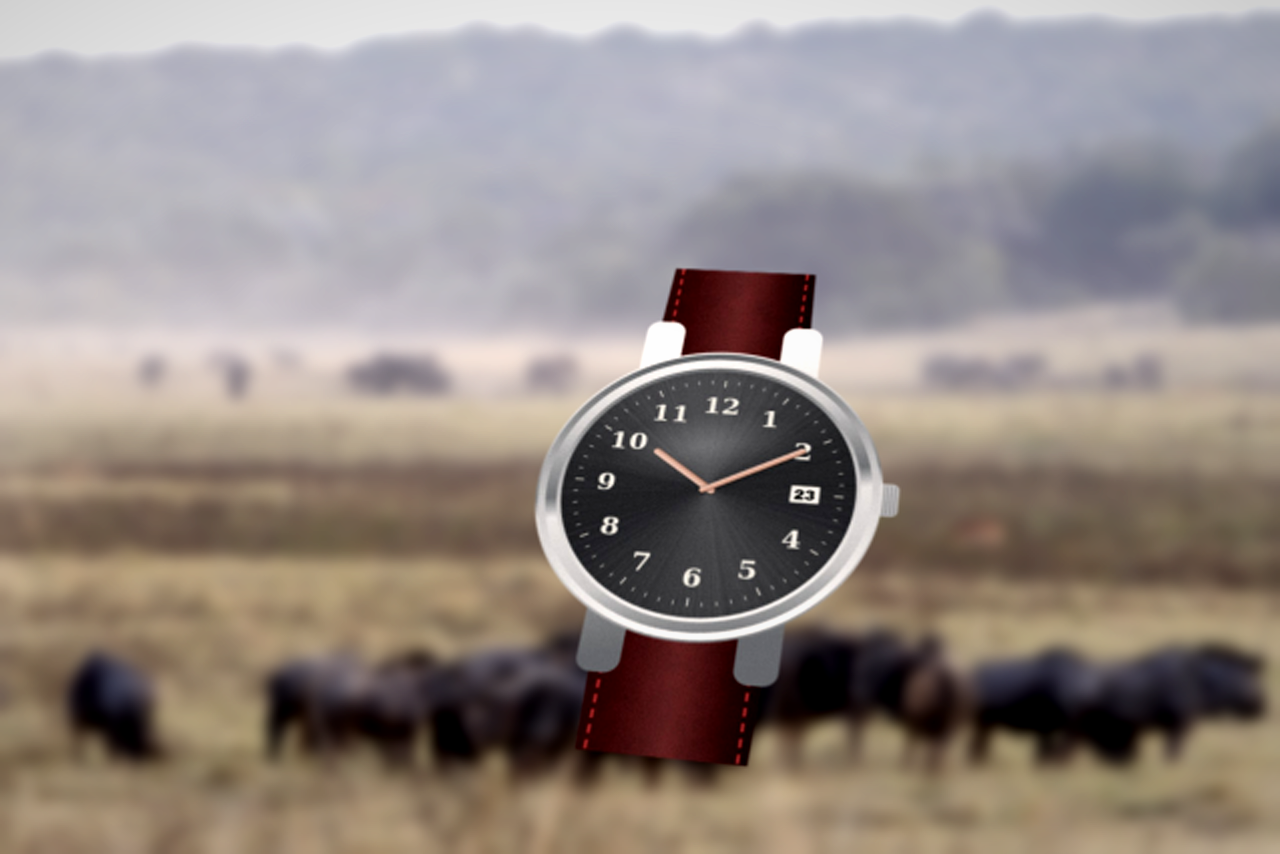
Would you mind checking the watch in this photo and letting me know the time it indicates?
10:10
